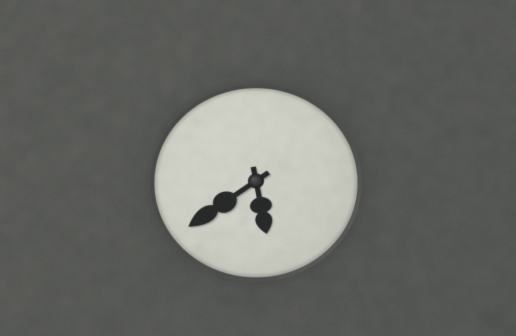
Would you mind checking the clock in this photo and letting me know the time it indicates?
5:39
